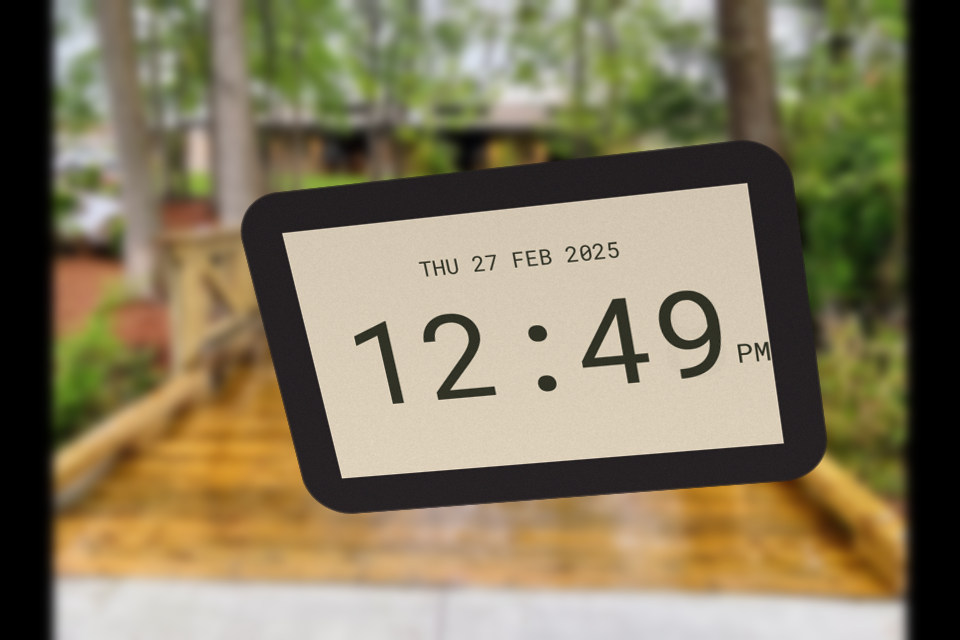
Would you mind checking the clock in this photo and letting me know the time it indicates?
12:49
